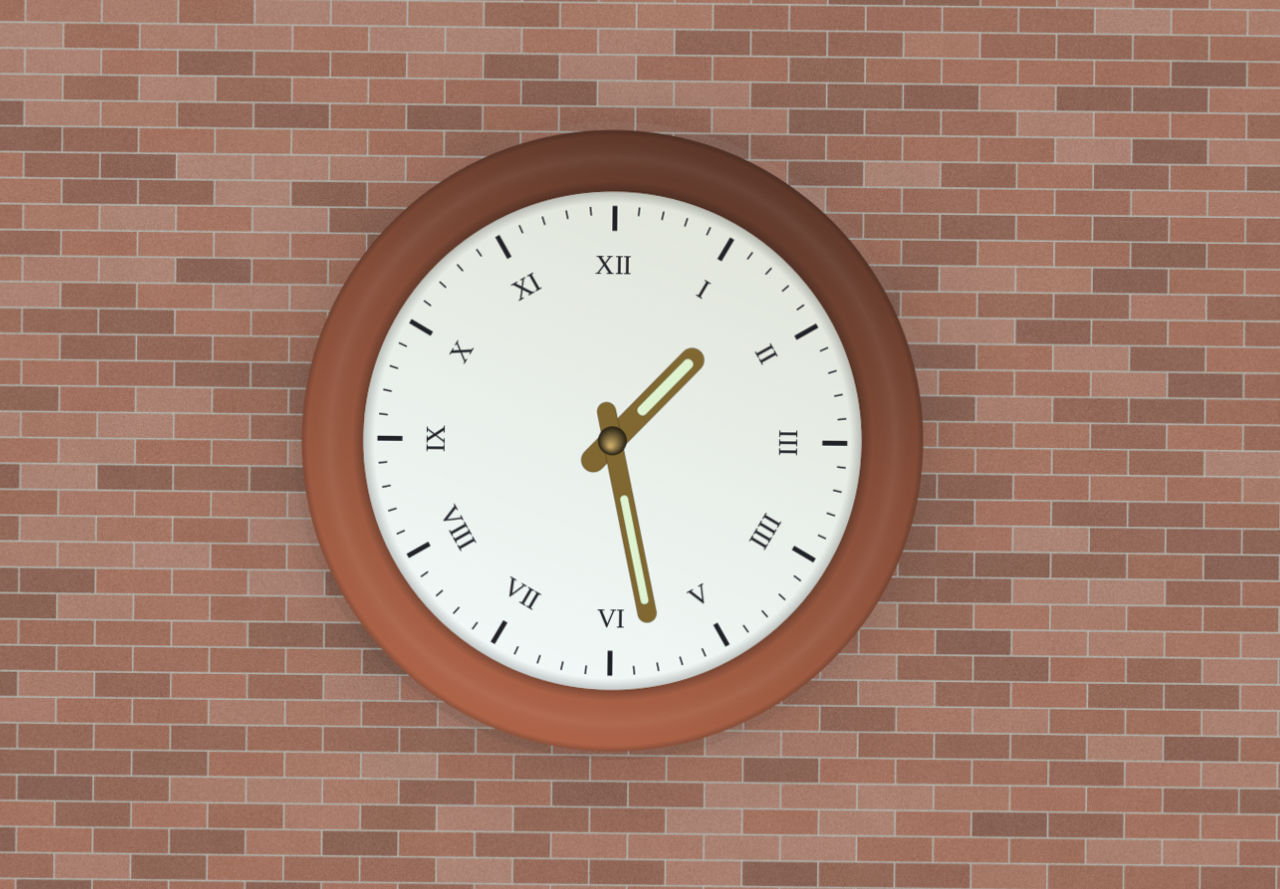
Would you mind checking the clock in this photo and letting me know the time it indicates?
1:28
